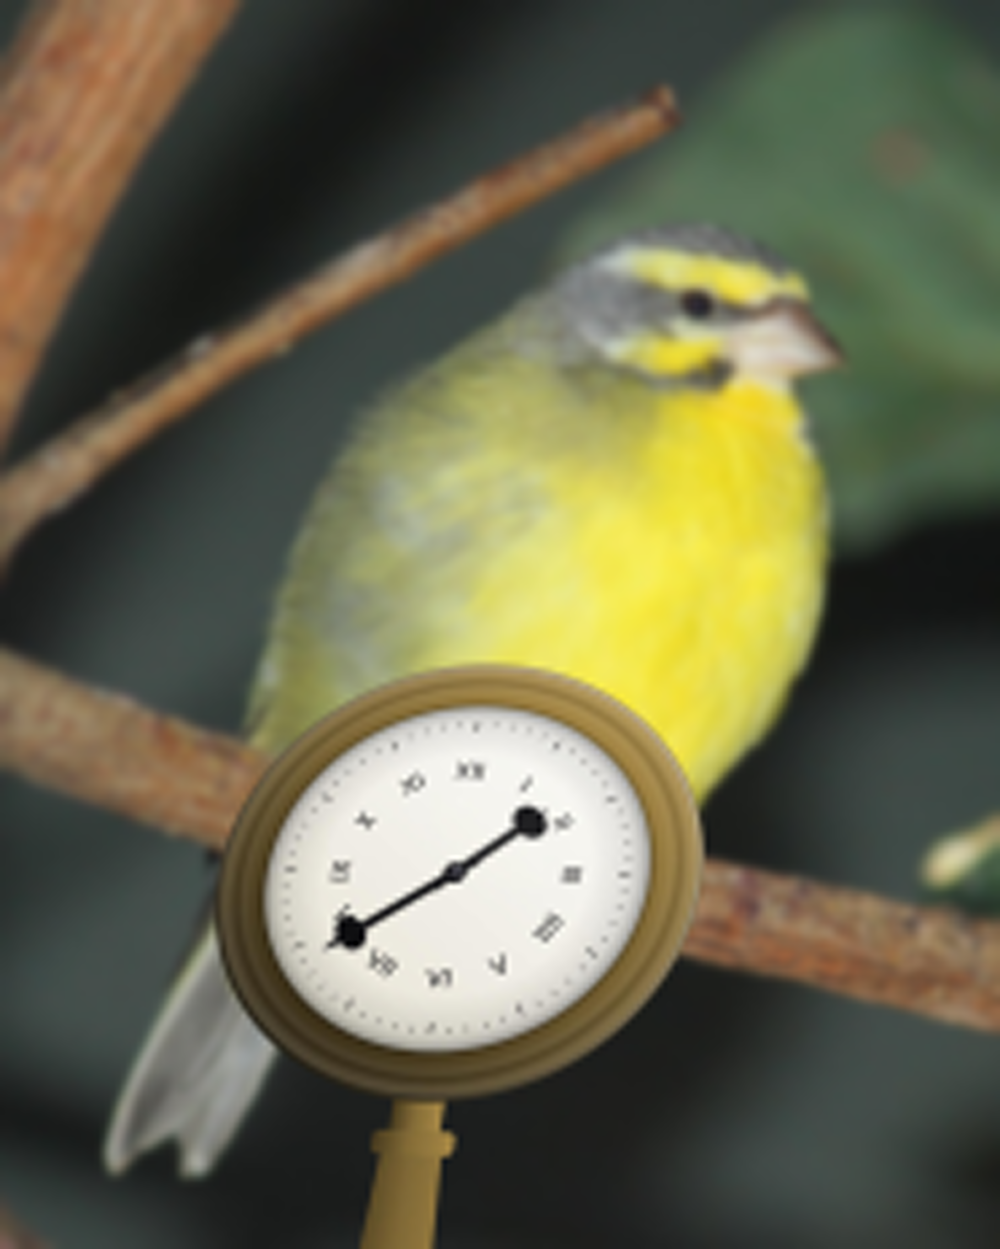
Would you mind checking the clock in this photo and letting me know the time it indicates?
1:39
